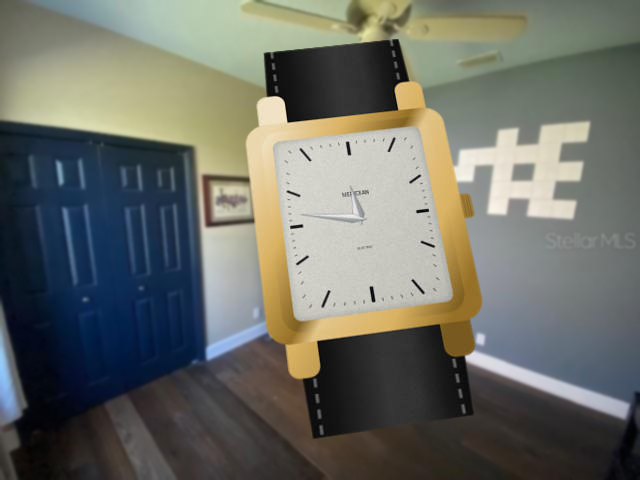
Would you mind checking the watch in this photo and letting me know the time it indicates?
11:47
